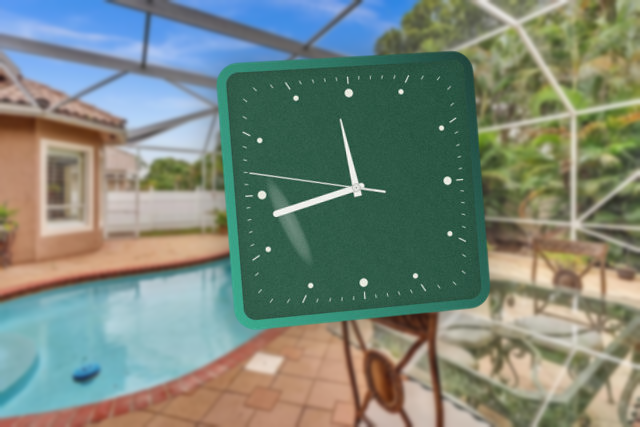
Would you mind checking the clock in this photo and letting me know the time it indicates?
11:42:47
